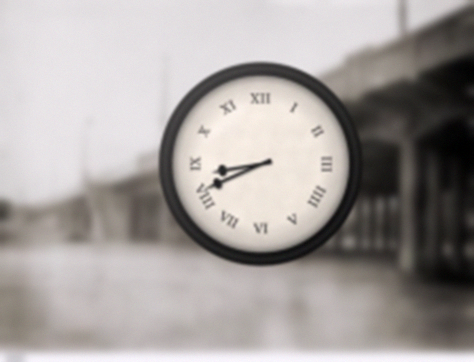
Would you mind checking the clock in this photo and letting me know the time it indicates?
8:41
